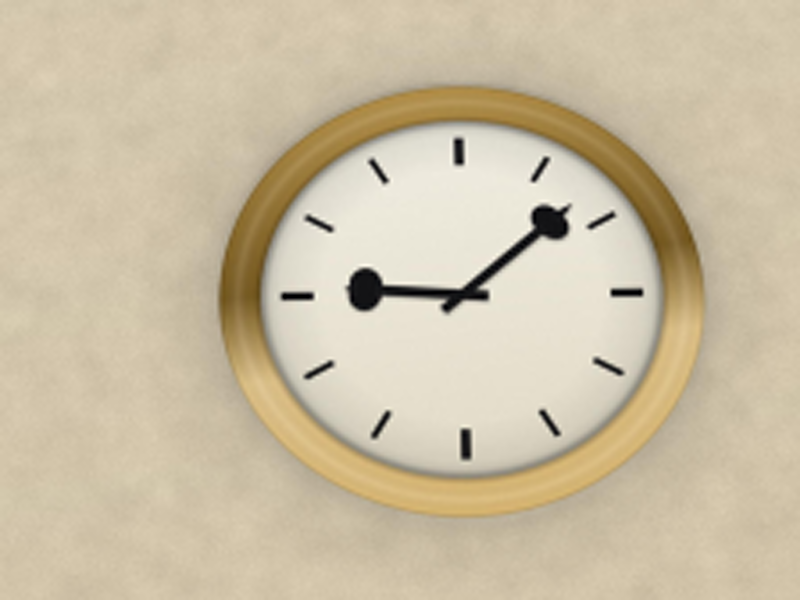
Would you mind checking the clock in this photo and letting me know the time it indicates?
9:08
